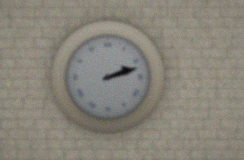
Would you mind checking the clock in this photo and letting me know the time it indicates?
2:12
